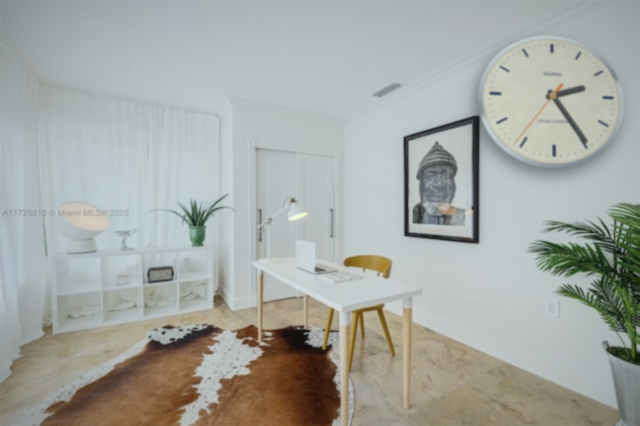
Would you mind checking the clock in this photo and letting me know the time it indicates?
2:24:36
